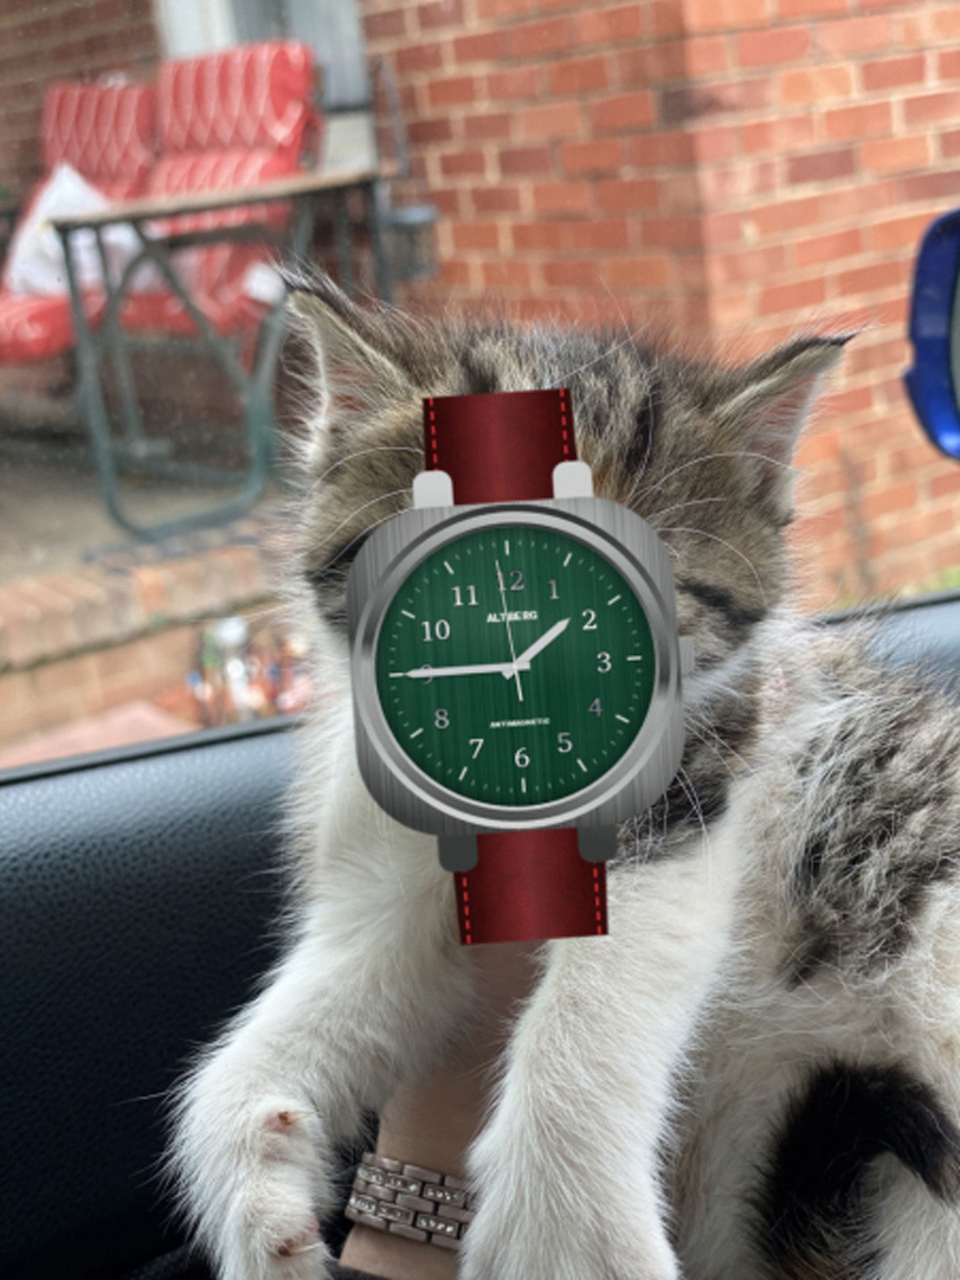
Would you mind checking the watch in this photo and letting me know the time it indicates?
1:44:59
